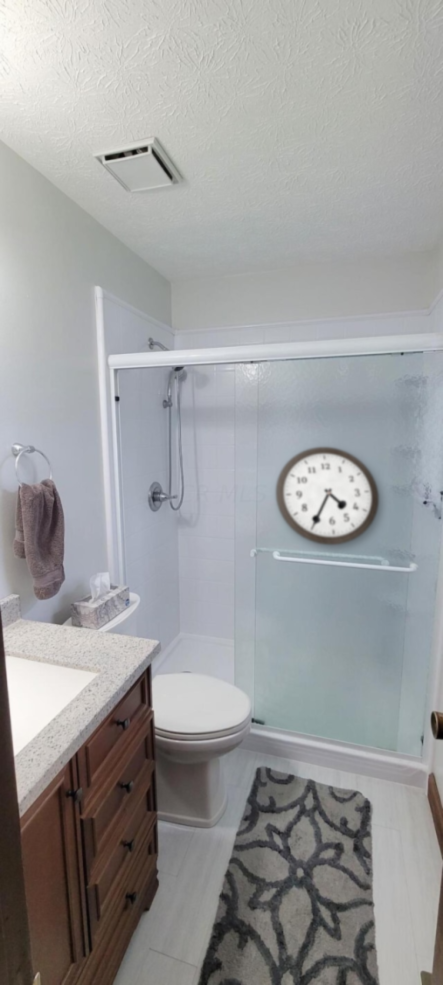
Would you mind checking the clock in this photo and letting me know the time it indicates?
4:35
